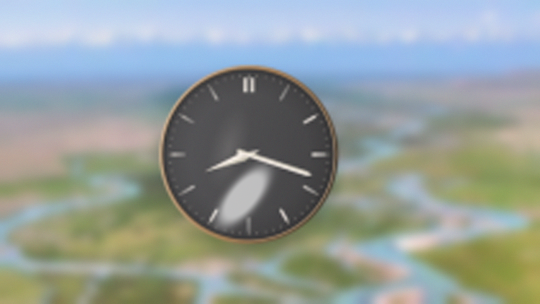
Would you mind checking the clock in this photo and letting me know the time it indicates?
8:18
